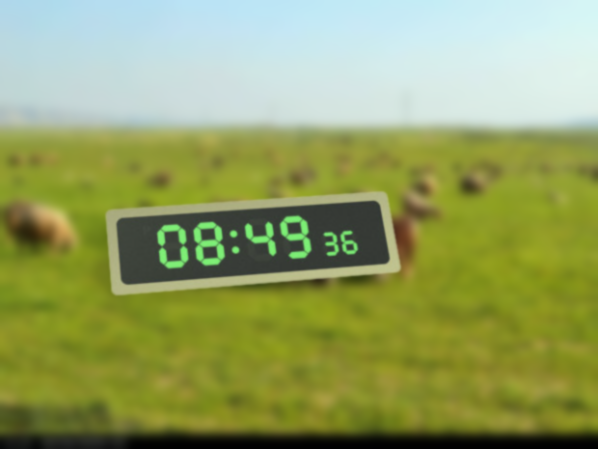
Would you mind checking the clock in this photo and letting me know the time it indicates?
8:49:36
